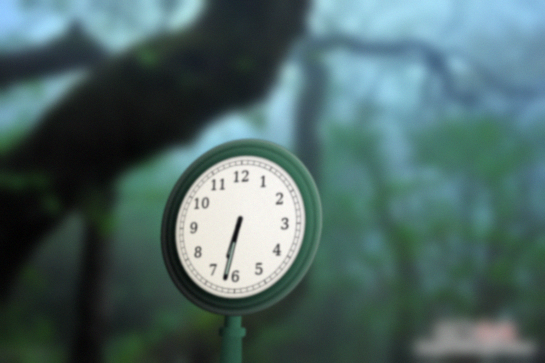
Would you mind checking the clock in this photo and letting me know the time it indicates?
6:32
